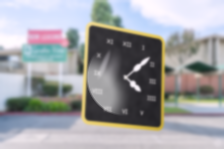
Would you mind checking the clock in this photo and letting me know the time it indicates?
4:08
